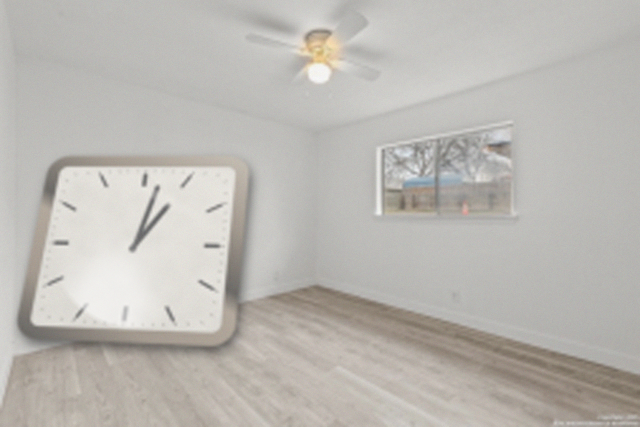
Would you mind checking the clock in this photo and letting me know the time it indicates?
1:02
